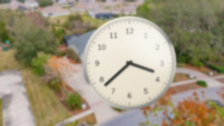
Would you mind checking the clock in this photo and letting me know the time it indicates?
3:38
